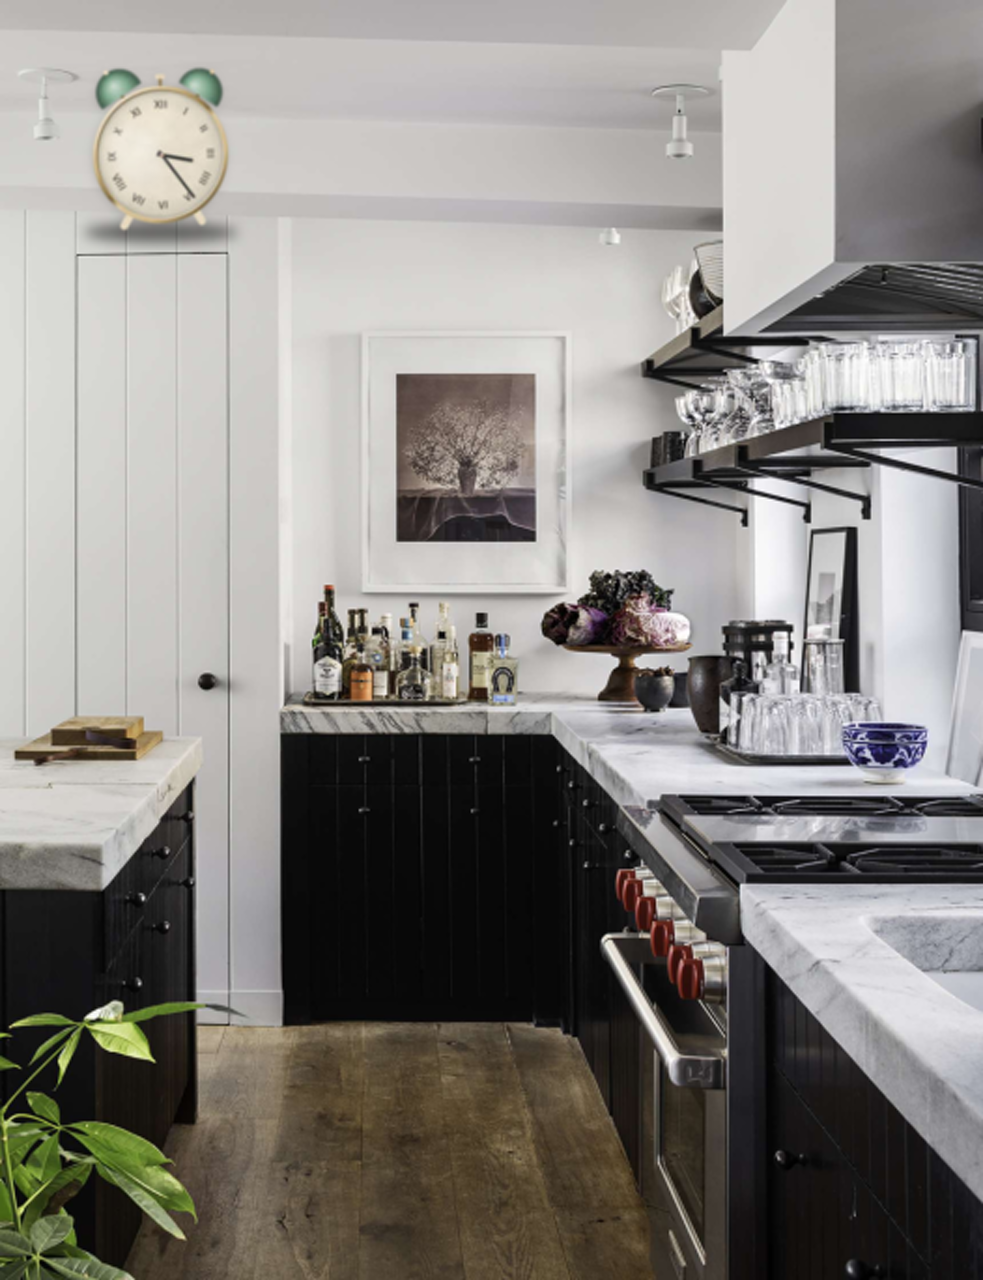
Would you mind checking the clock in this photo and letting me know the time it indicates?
3:24
